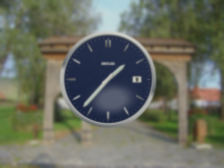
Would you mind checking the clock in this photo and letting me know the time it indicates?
1:37
